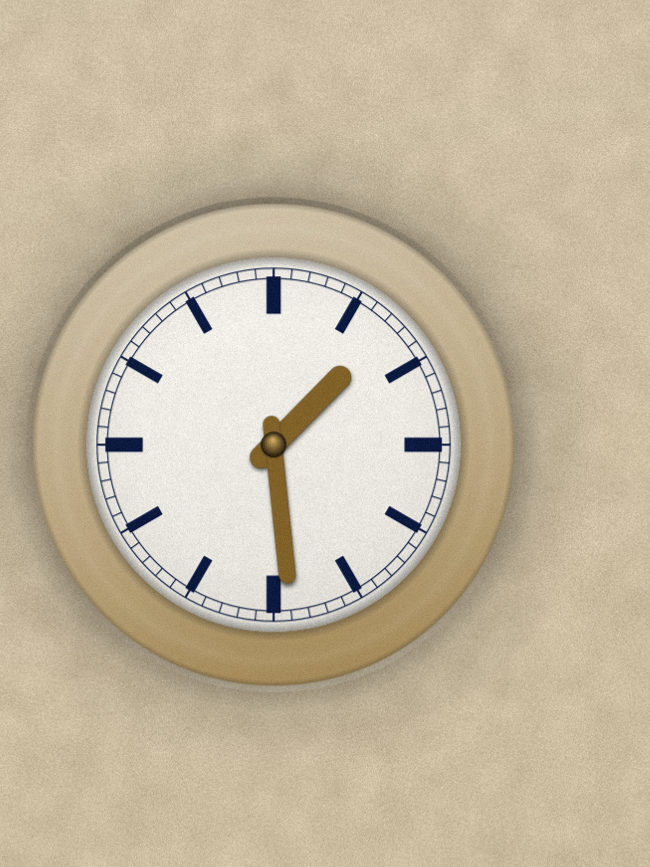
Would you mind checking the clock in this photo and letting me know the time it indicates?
1:29
